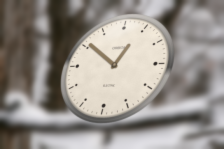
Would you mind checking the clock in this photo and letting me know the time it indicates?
12:51
